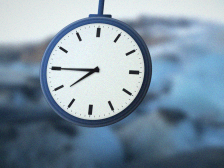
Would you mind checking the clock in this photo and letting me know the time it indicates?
7:45
